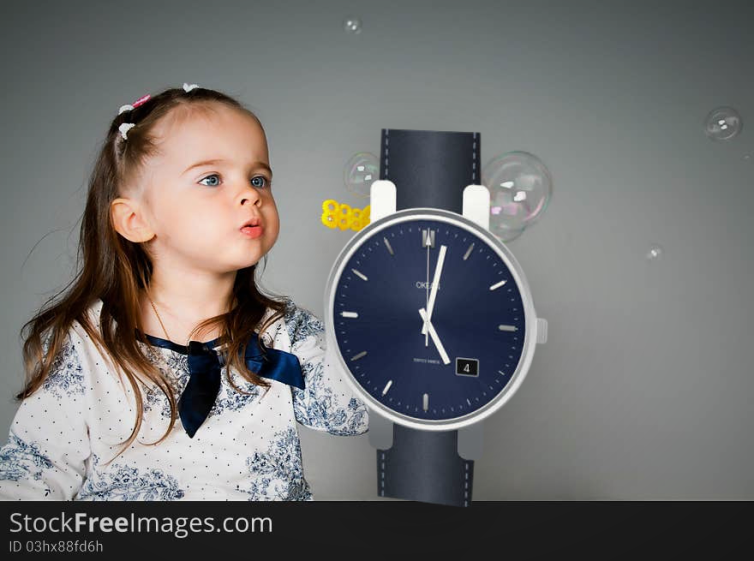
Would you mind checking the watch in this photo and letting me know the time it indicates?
5:02:00
